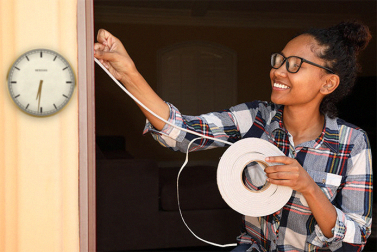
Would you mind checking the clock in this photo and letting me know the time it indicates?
6:31
